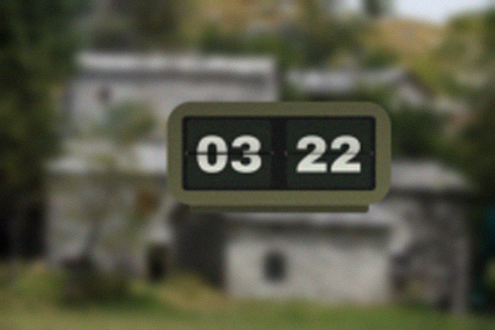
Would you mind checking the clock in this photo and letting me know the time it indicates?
3:22
